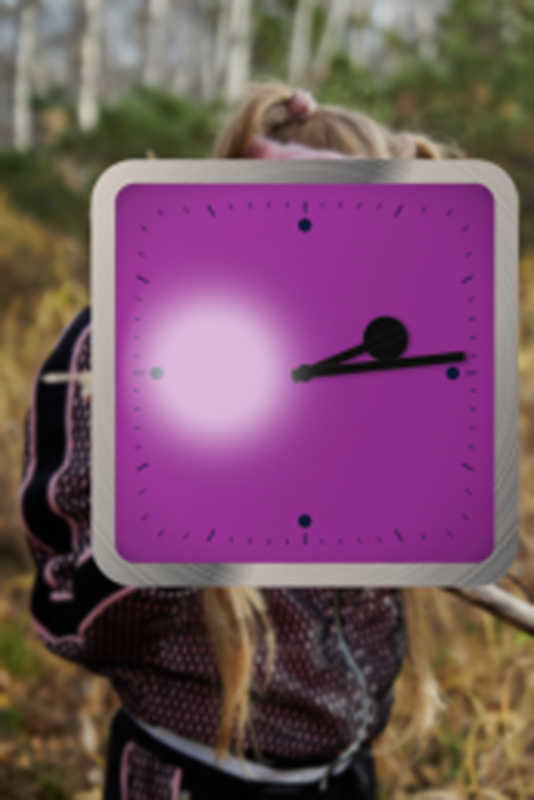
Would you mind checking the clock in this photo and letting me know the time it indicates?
2:14
